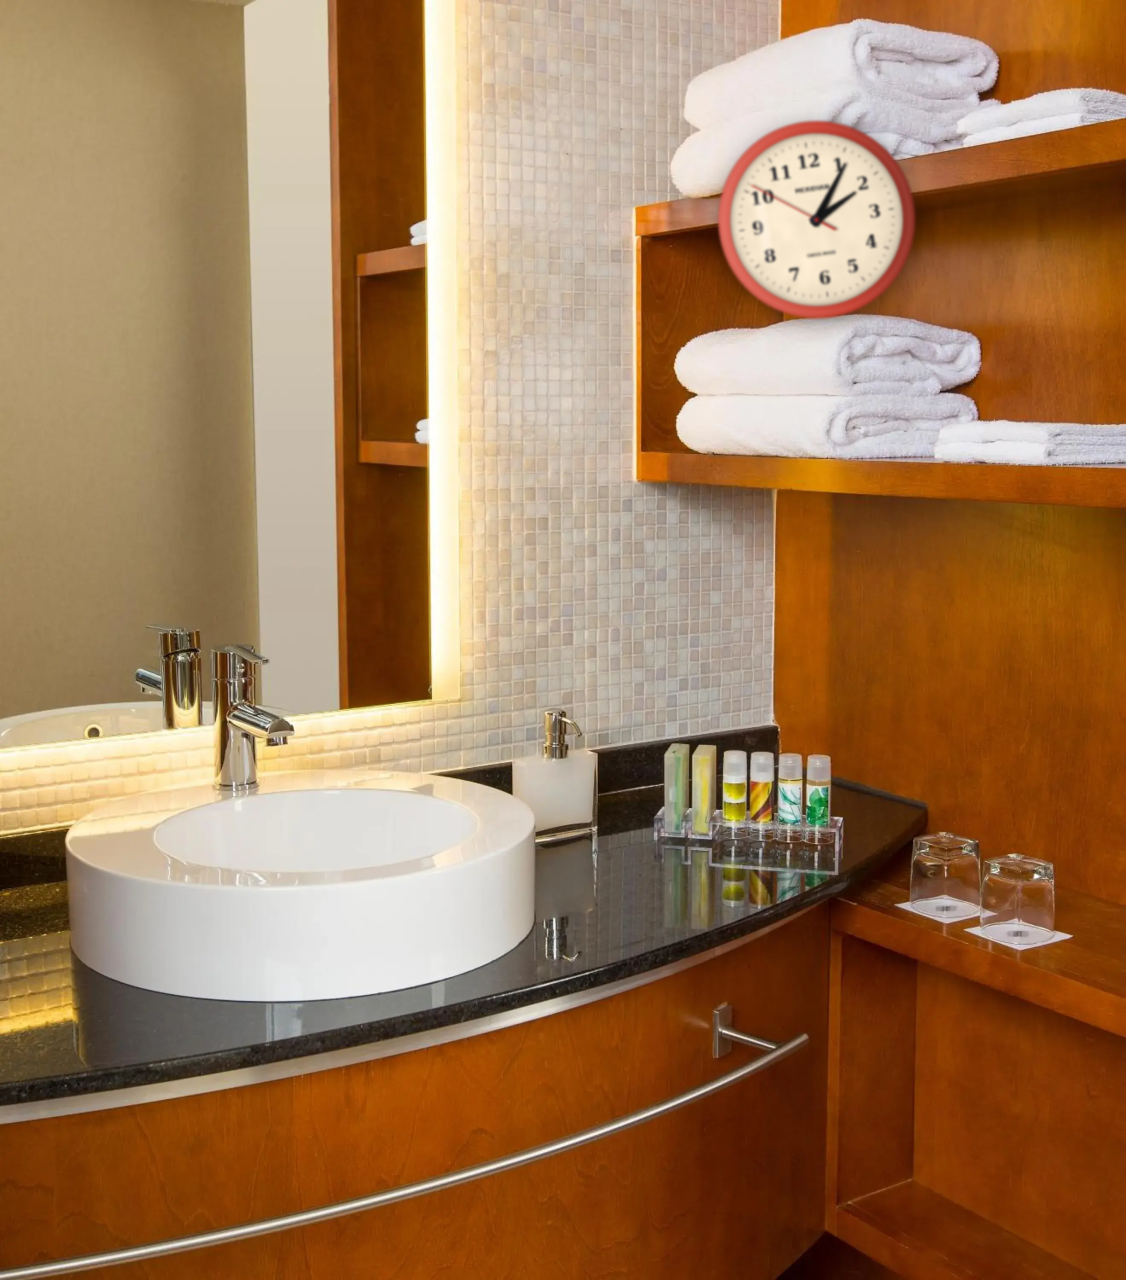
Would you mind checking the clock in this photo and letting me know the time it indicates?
2:05:51
